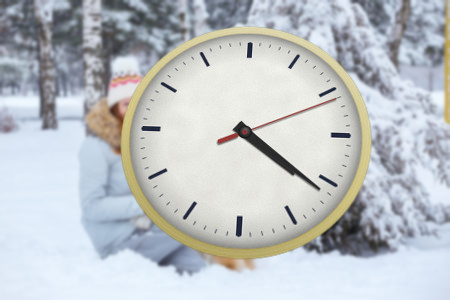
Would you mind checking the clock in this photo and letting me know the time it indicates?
4:21:11
